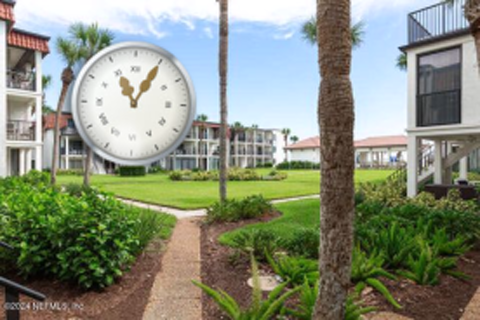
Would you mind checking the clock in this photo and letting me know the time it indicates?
11:05
